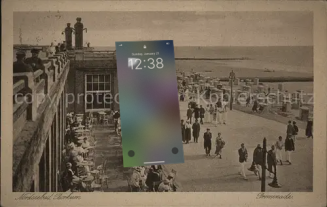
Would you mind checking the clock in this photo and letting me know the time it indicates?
12:38
